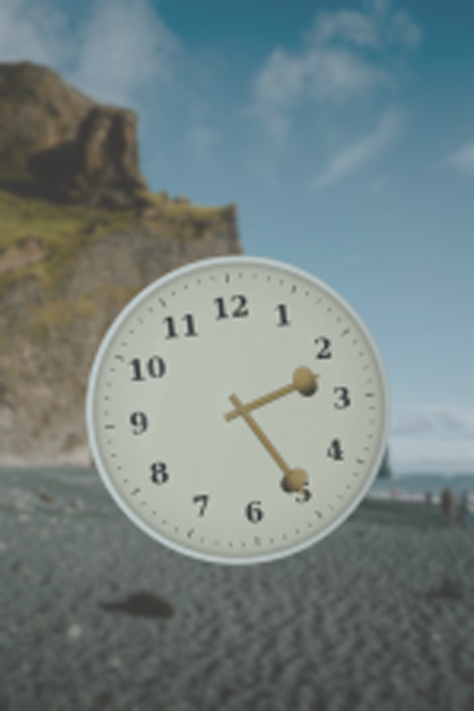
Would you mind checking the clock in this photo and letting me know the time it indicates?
2:25
